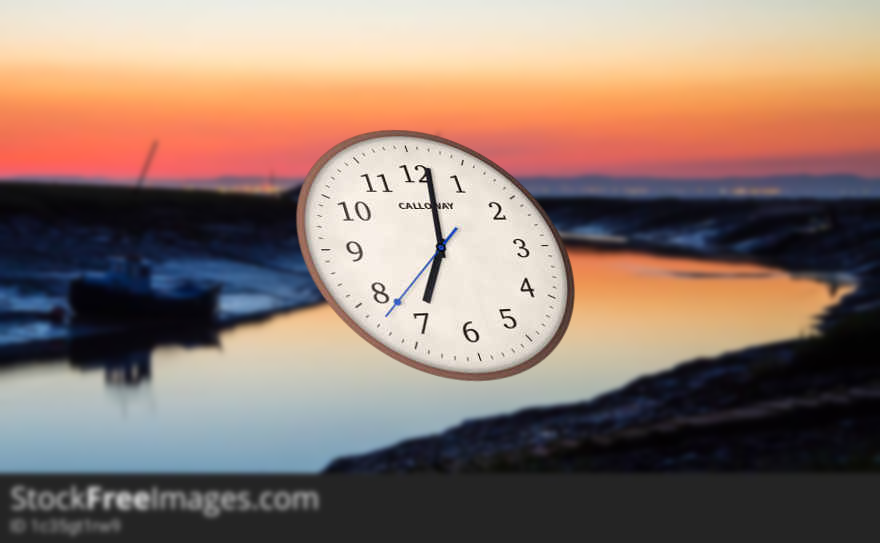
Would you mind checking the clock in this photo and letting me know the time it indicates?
7:01:38
